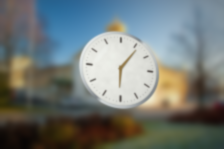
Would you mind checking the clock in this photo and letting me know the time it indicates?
6:06
